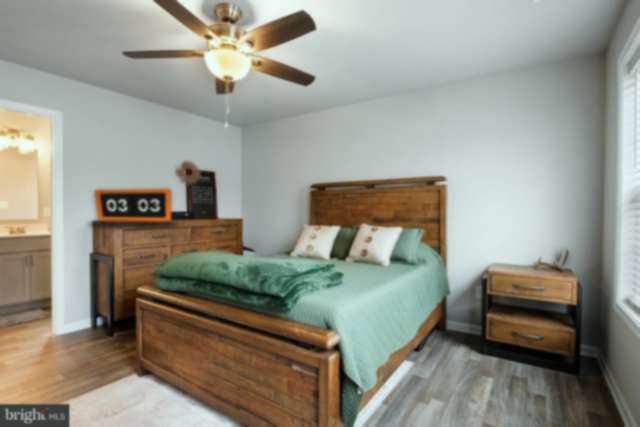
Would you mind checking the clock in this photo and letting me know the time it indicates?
3:03
